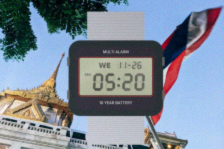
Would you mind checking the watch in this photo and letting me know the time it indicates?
5:20
